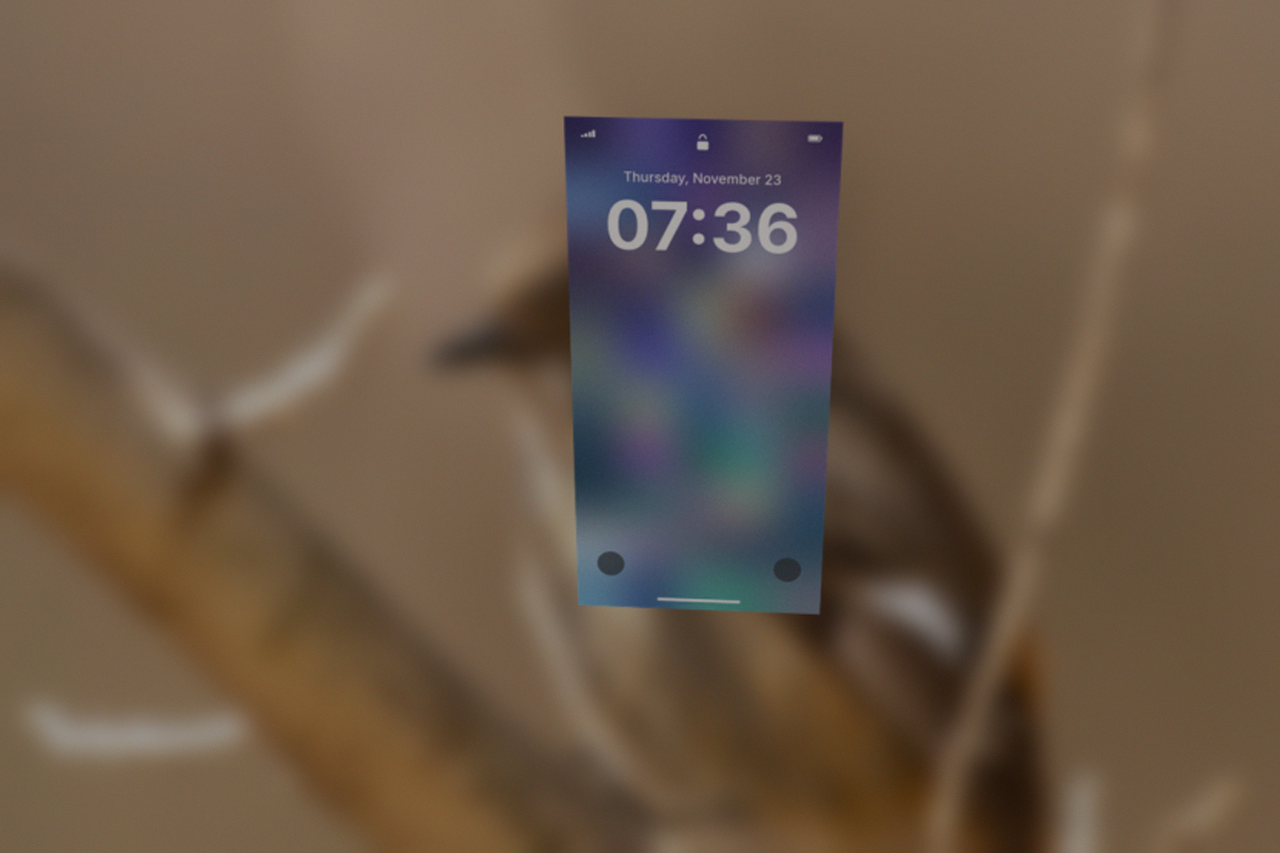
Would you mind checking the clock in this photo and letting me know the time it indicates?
7:36
